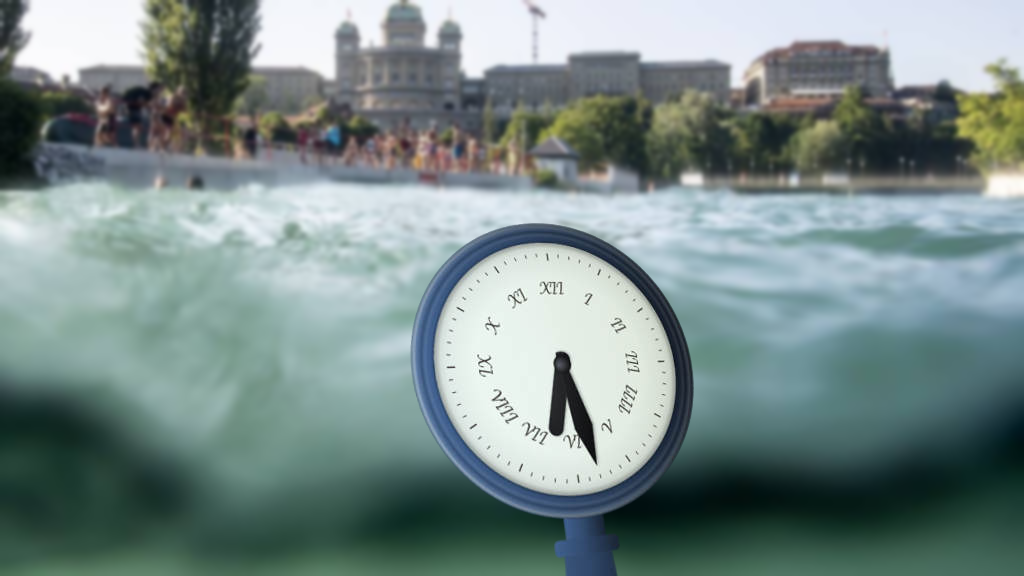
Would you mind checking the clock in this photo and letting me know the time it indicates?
6:28
